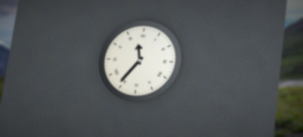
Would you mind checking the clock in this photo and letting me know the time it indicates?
11:36
